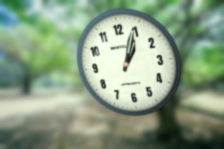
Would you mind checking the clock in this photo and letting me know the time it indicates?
1:04
